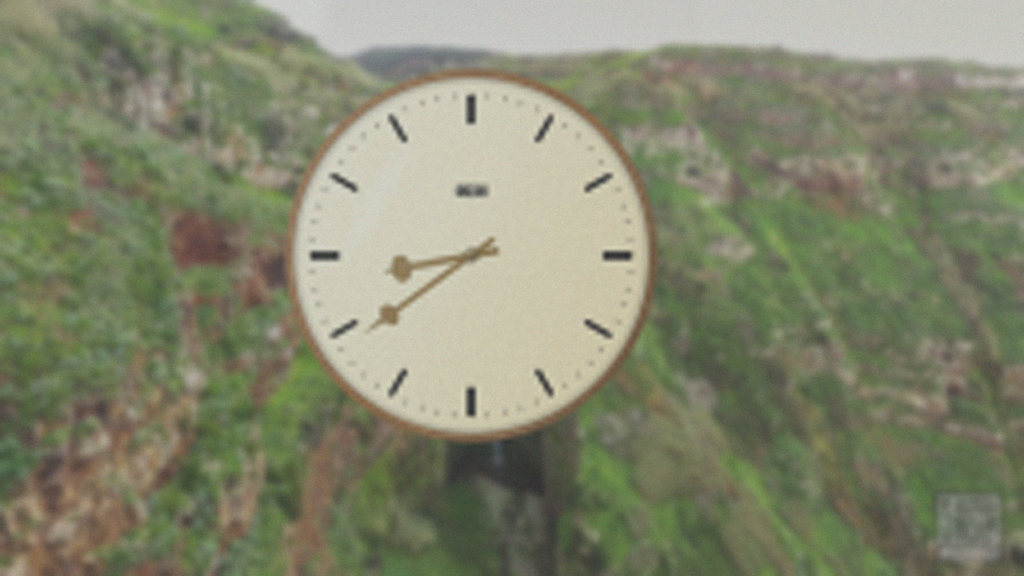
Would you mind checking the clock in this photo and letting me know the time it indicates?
8:39
